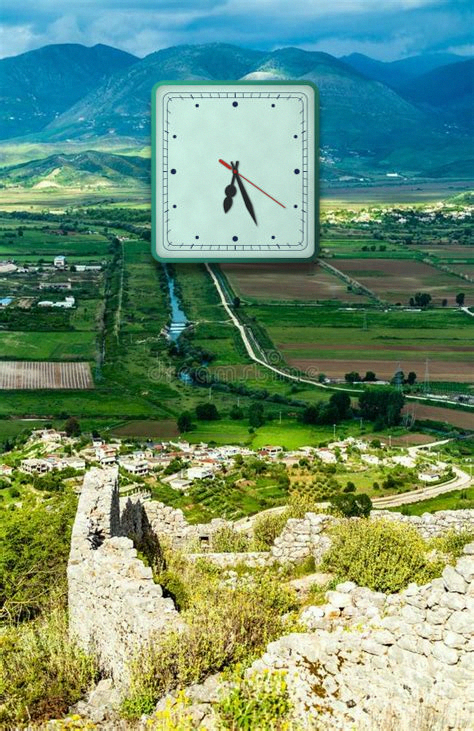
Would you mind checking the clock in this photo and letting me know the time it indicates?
6:26:21
